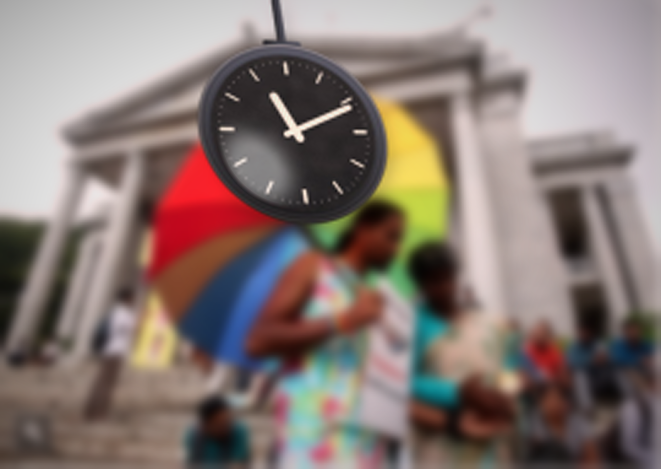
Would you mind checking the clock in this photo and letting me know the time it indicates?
11:11
